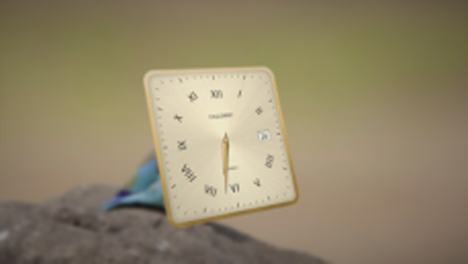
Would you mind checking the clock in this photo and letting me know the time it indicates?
6:32
